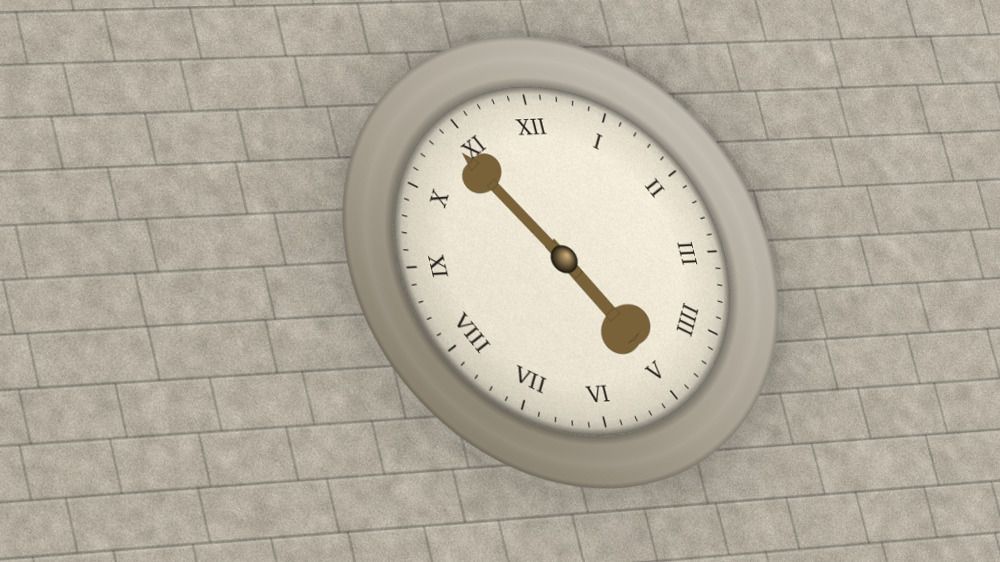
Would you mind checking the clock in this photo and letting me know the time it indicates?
4:54
